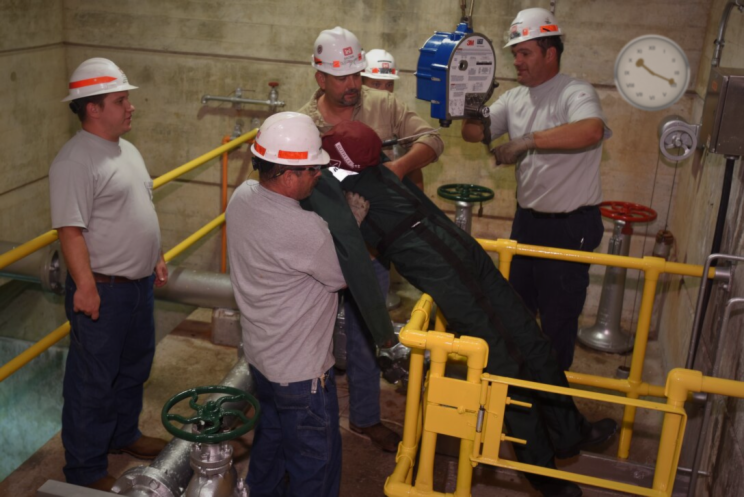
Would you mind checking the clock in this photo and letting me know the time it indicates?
10:19
